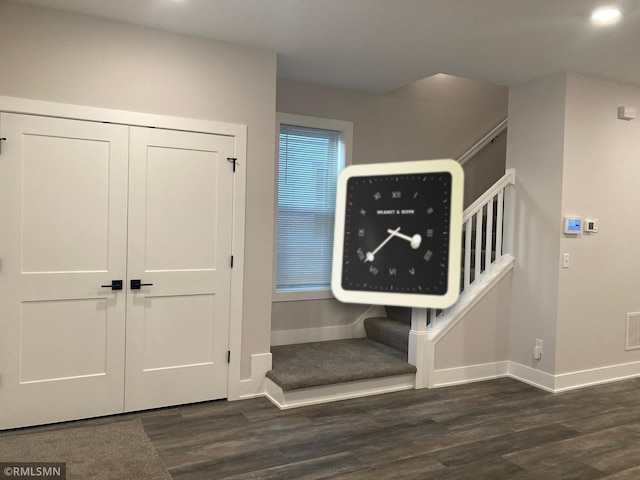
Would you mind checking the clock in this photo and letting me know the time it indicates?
3:38
